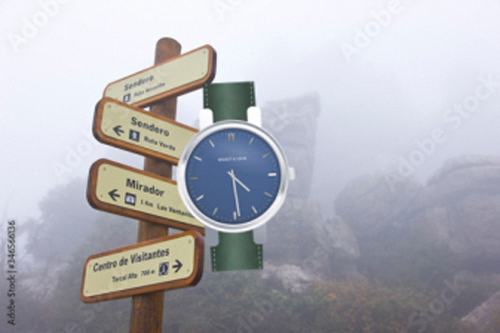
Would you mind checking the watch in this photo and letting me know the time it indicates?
4:29
